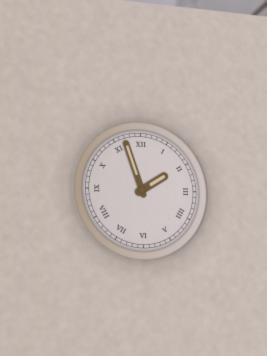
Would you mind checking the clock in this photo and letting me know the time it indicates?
1:57
